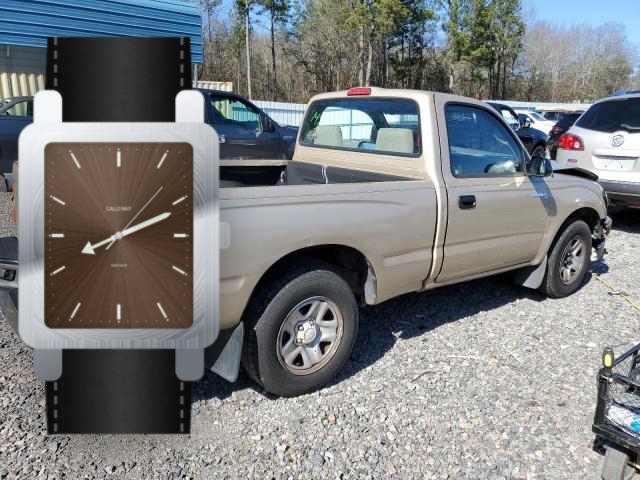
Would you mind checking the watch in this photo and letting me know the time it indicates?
8:11:07
